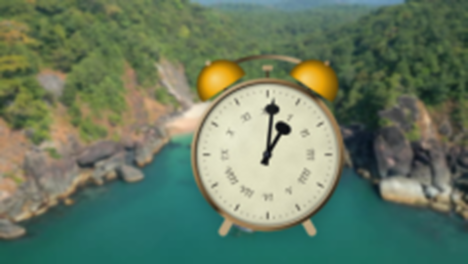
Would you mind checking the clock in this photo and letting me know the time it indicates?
1:01
